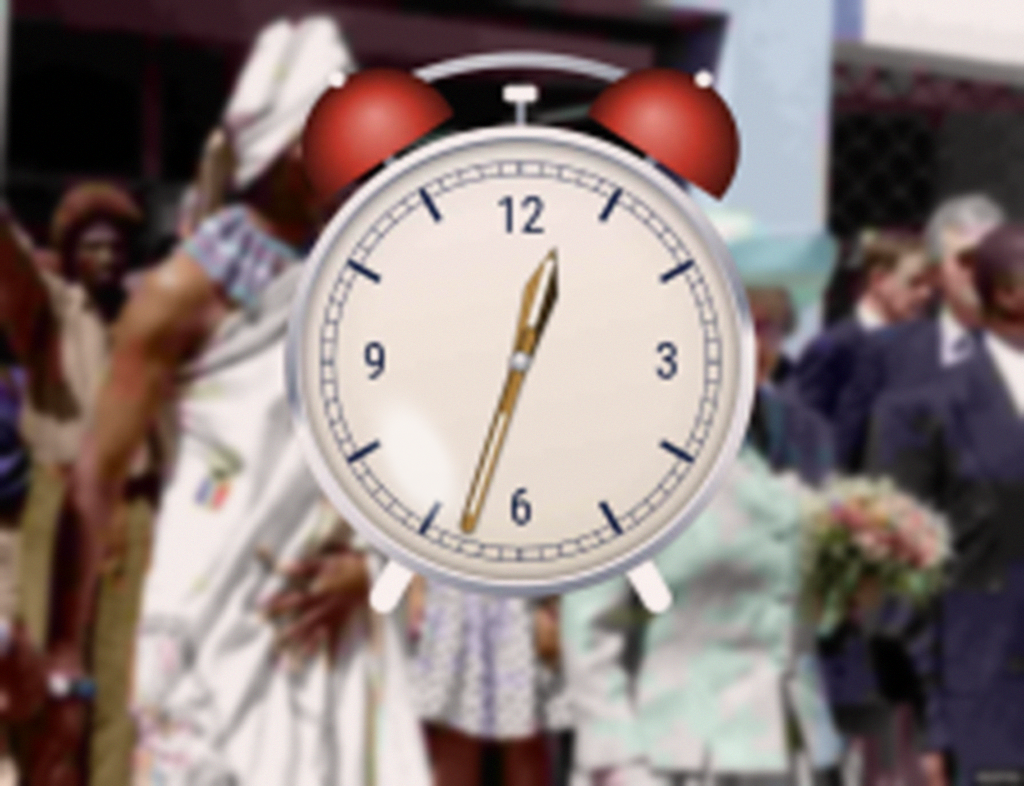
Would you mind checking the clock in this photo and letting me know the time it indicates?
12:33
